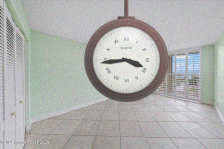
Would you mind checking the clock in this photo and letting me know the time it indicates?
3:44
